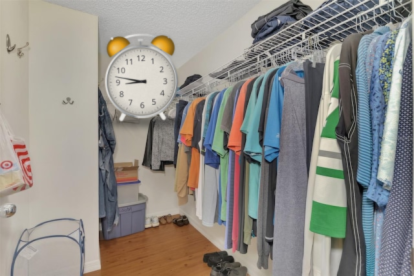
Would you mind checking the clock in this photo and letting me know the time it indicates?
8:47
